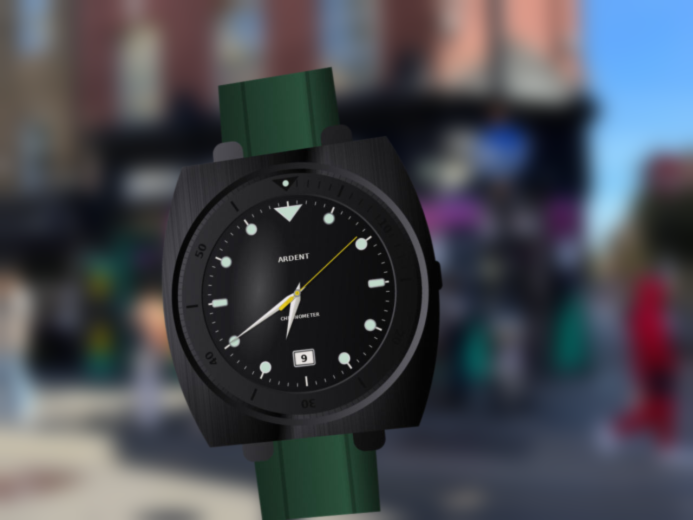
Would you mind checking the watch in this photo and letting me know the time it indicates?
6:40:09
